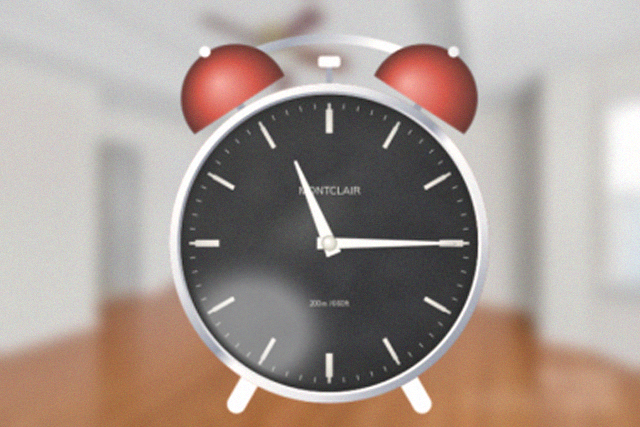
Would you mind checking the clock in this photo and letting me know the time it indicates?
11:15
